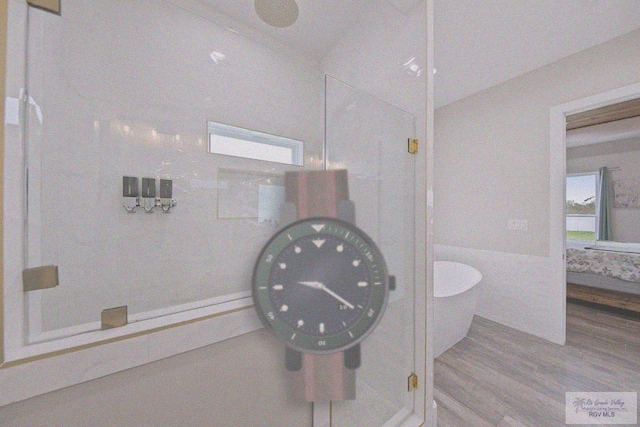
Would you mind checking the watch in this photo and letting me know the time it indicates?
9:21
